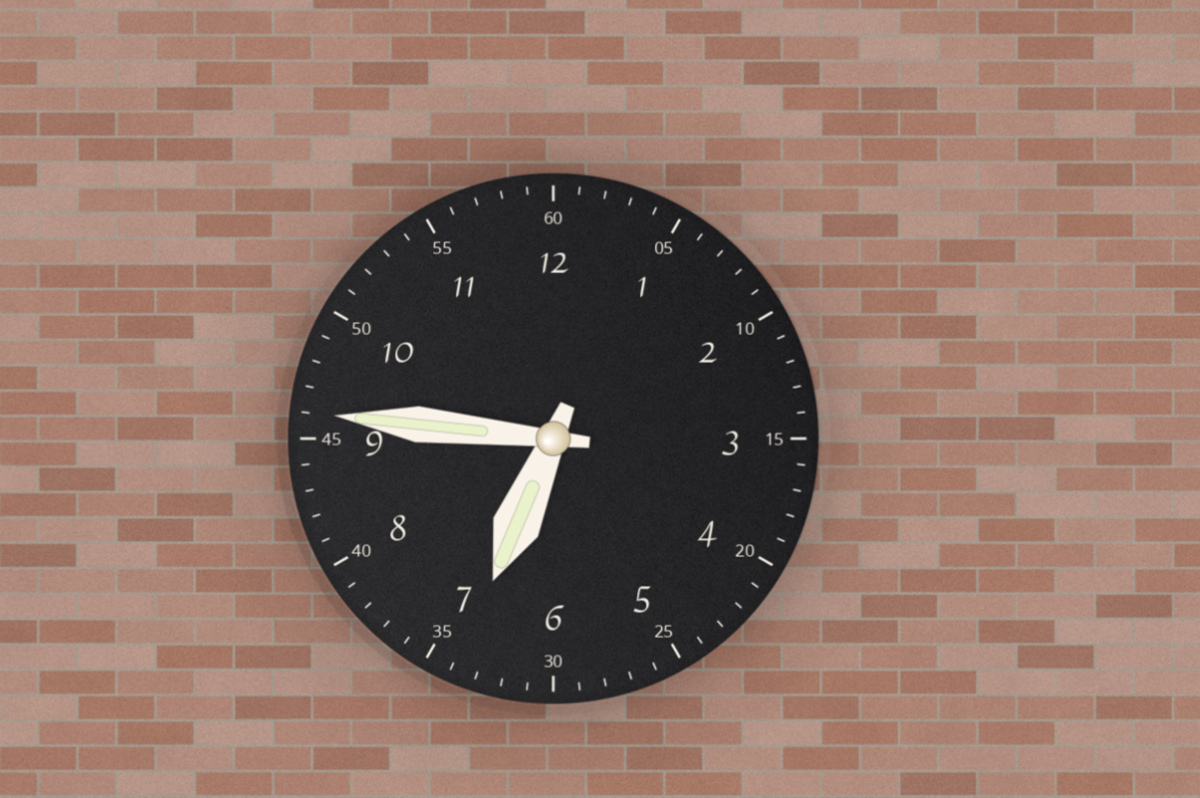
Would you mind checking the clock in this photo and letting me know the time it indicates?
6:46
